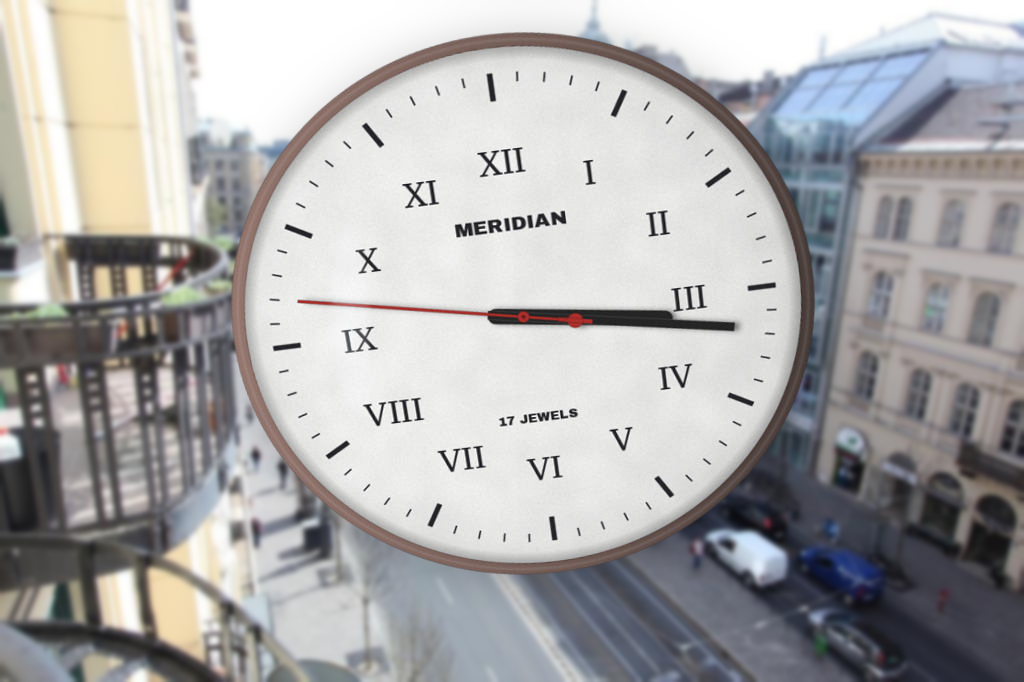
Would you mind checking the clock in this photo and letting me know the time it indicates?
3:16:47
